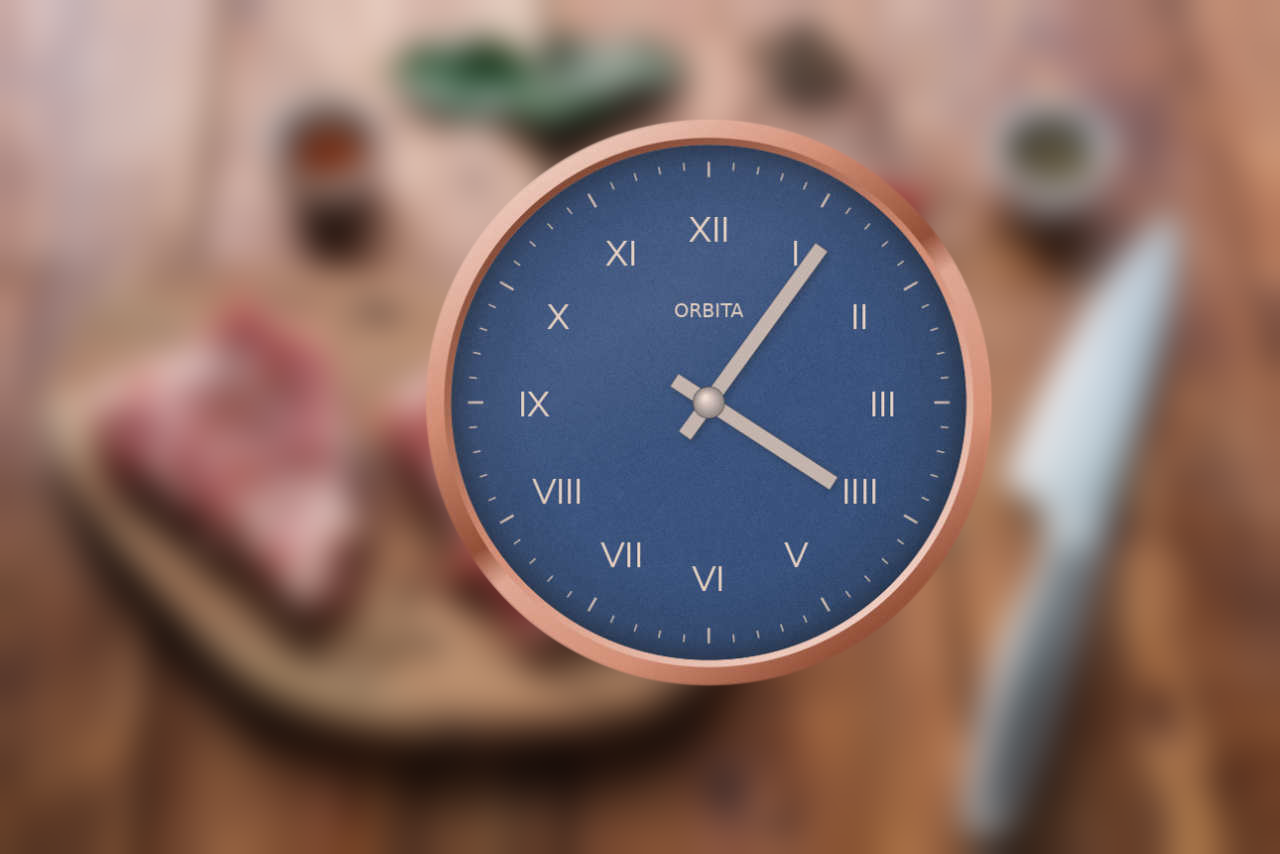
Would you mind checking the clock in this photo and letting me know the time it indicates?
4:06
